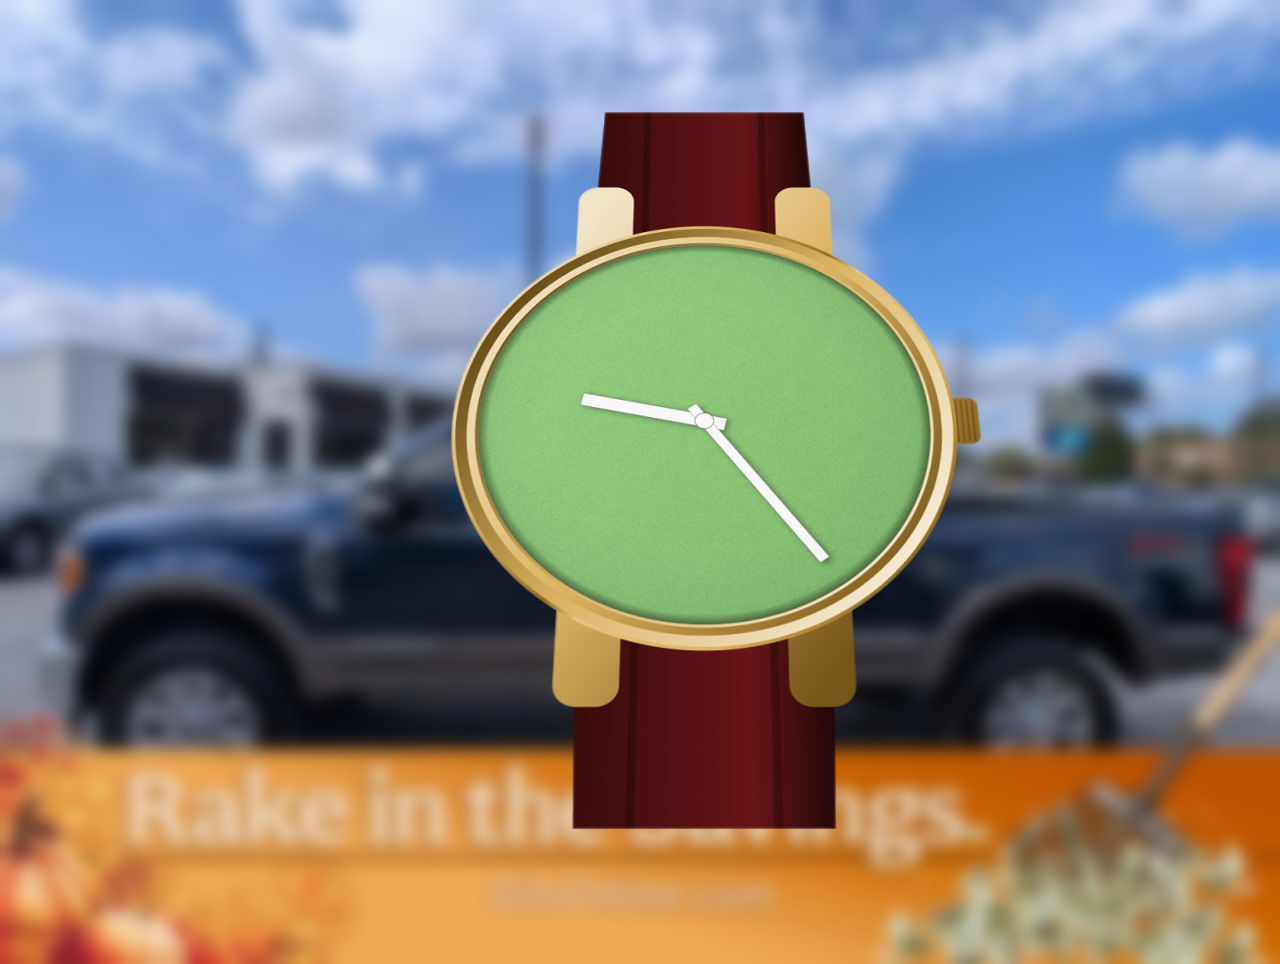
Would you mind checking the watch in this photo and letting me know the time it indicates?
9:24
